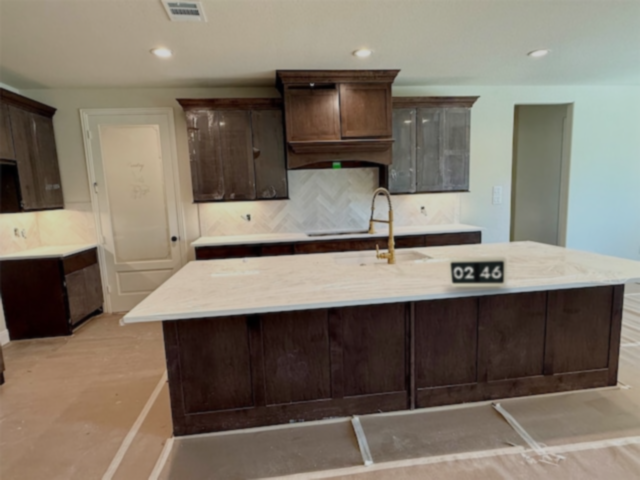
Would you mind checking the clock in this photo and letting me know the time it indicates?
2:46
